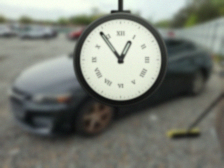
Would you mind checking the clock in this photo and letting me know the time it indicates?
12:54
